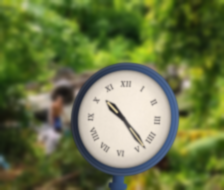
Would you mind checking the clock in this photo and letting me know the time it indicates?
10:23
